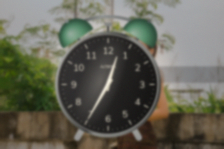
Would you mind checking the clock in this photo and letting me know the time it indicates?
12:35
